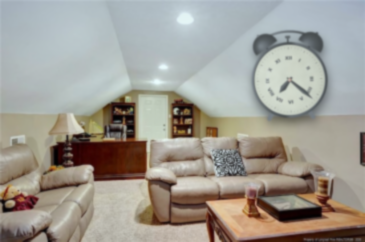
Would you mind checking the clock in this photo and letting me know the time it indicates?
7:22
